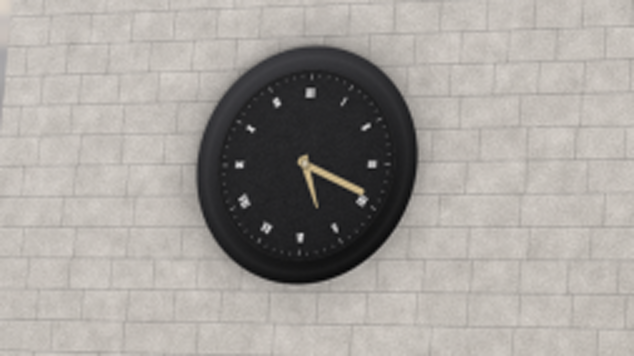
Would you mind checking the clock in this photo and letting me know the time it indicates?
5:19
